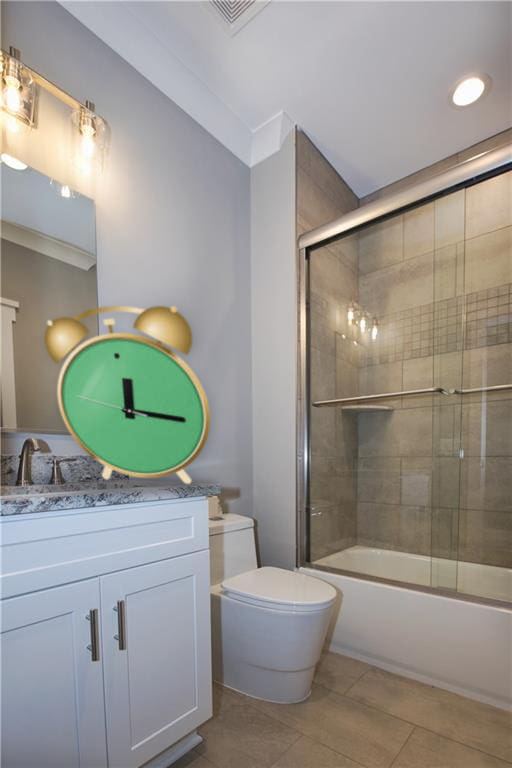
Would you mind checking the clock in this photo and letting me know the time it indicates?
12:16:48
